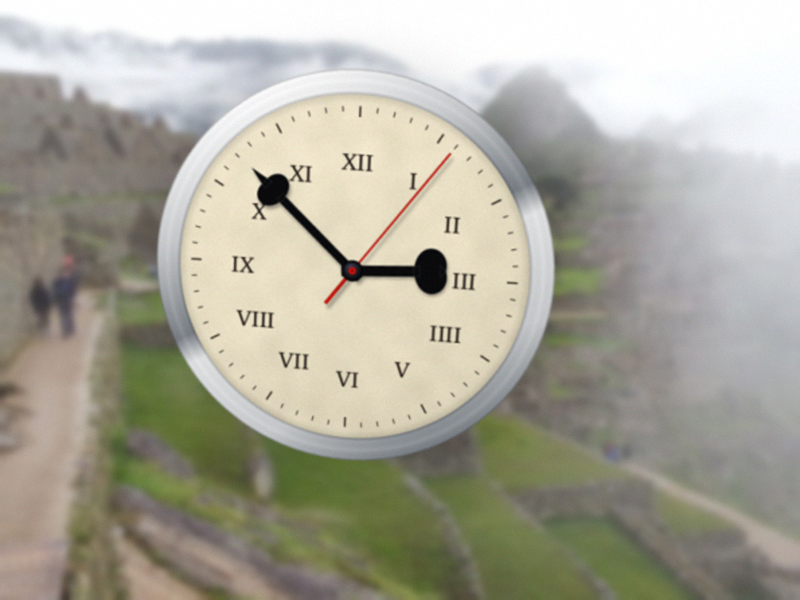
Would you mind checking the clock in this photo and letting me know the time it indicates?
2:52:06
